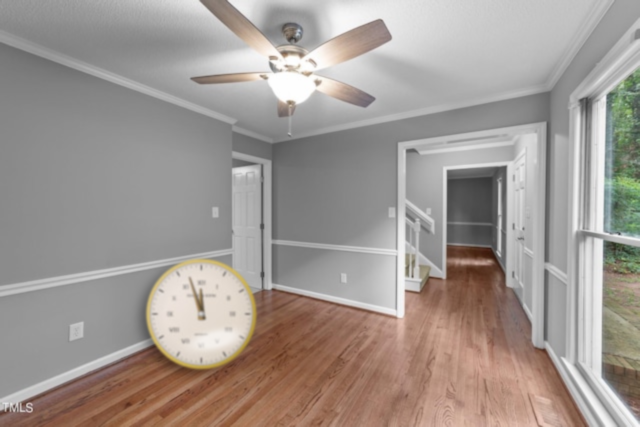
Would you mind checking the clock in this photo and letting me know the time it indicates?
11:57
